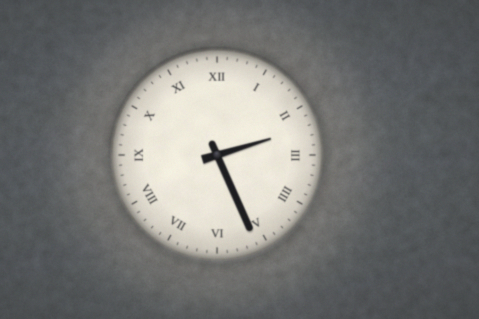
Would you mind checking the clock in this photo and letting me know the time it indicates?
2:26
